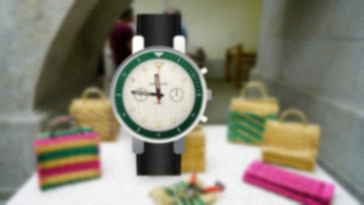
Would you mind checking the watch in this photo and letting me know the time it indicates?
11:46
